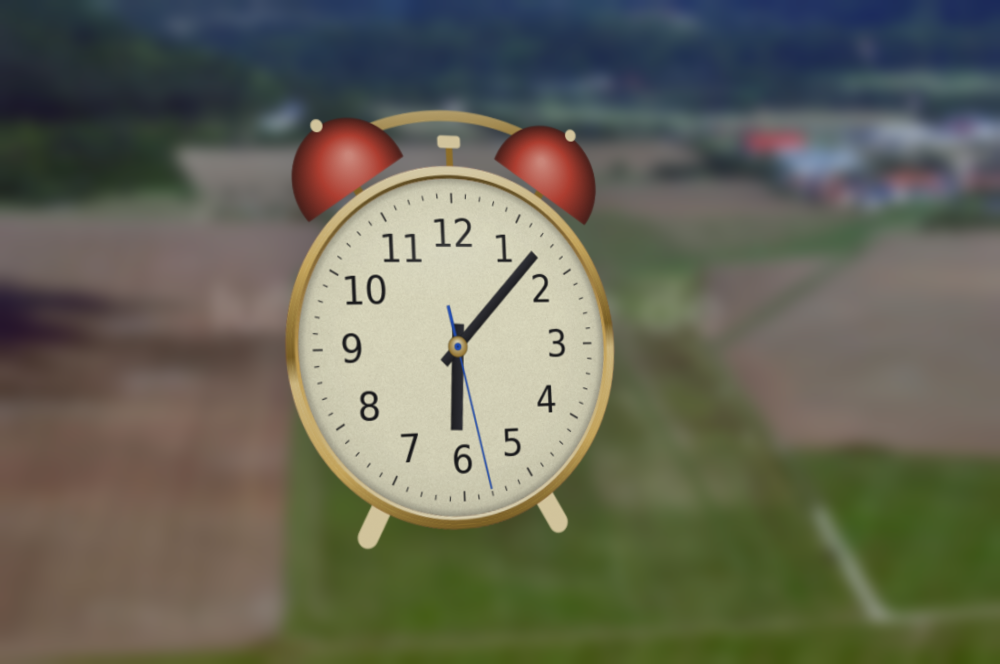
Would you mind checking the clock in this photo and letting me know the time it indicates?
6:07:28
